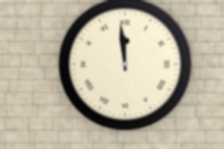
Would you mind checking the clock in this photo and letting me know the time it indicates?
11:59
